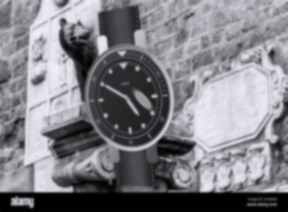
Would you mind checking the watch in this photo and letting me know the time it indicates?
4:50
